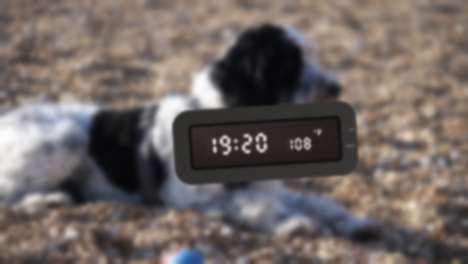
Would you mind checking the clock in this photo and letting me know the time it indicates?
19:20
